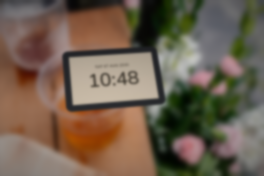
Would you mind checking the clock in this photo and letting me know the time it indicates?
10:48
